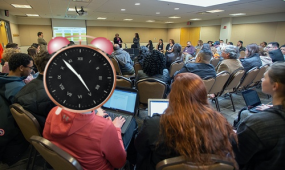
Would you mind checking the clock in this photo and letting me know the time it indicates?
4:53
